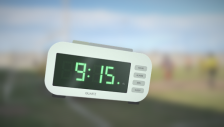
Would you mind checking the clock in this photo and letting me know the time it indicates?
9:15
